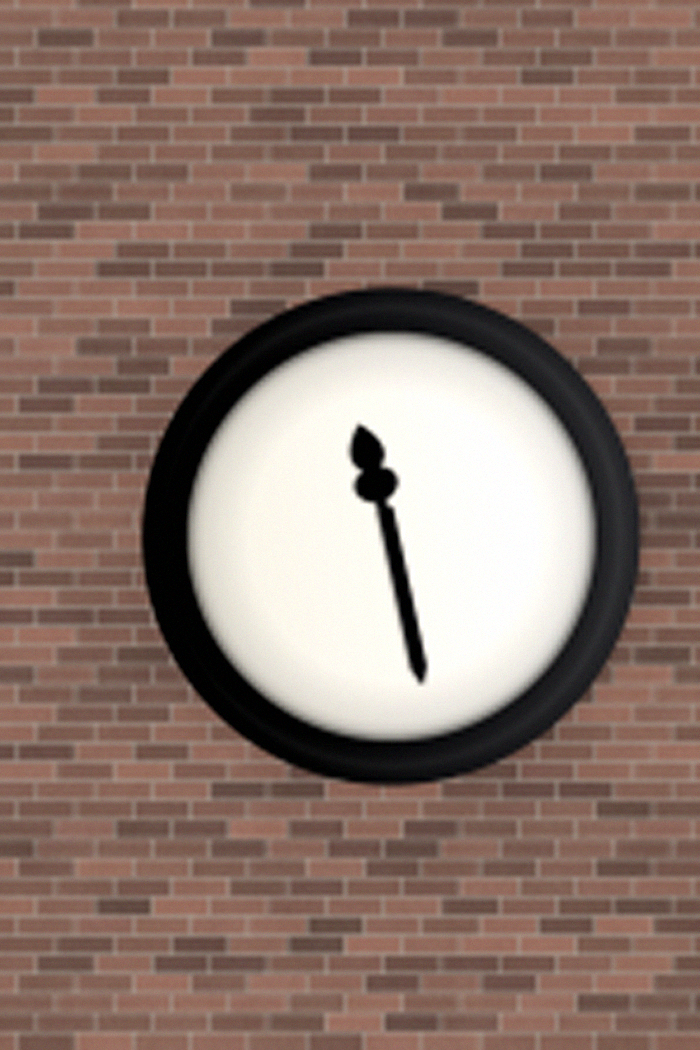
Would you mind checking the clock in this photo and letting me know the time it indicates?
11:28
